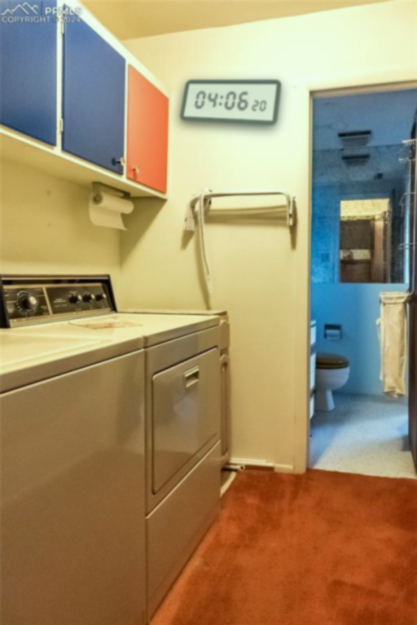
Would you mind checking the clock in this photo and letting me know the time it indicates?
4:06
